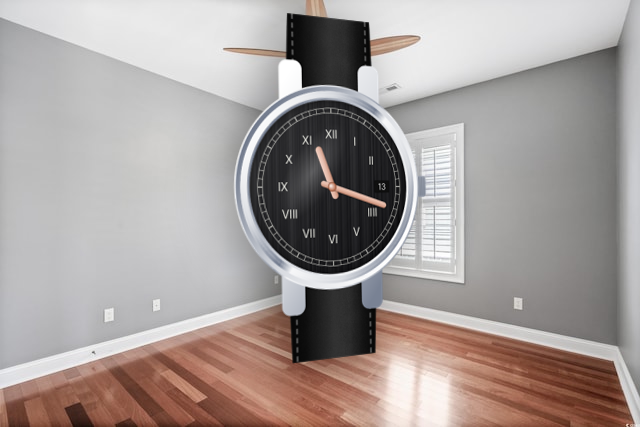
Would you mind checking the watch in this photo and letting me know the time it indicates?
11:18
